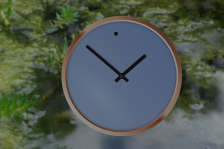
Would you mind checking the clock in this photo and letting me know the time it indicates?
1:53
